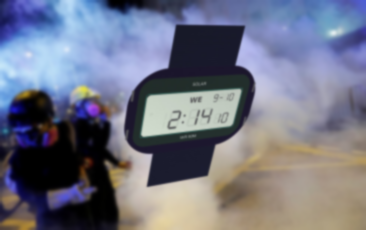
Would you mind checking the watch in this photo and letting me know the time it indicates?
2:14:10
